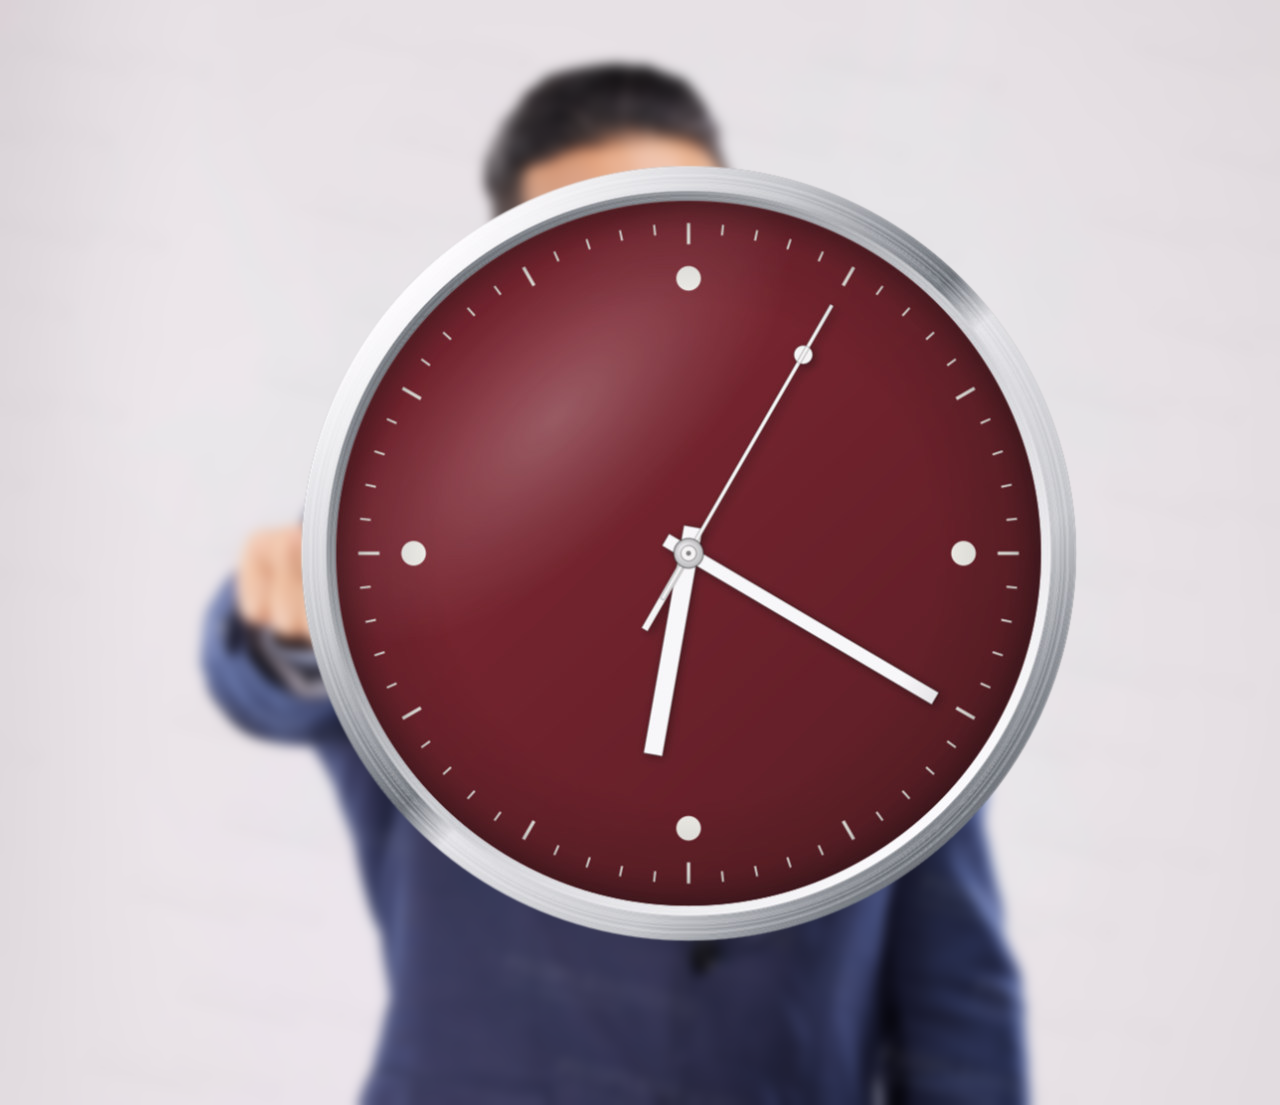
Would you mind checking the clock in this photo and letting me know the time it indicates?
6:20:05
